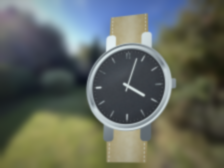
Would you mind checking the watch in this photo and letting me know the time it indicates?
4:03
